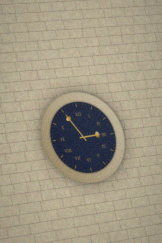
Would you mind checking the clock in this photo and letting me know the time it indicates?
2:55
